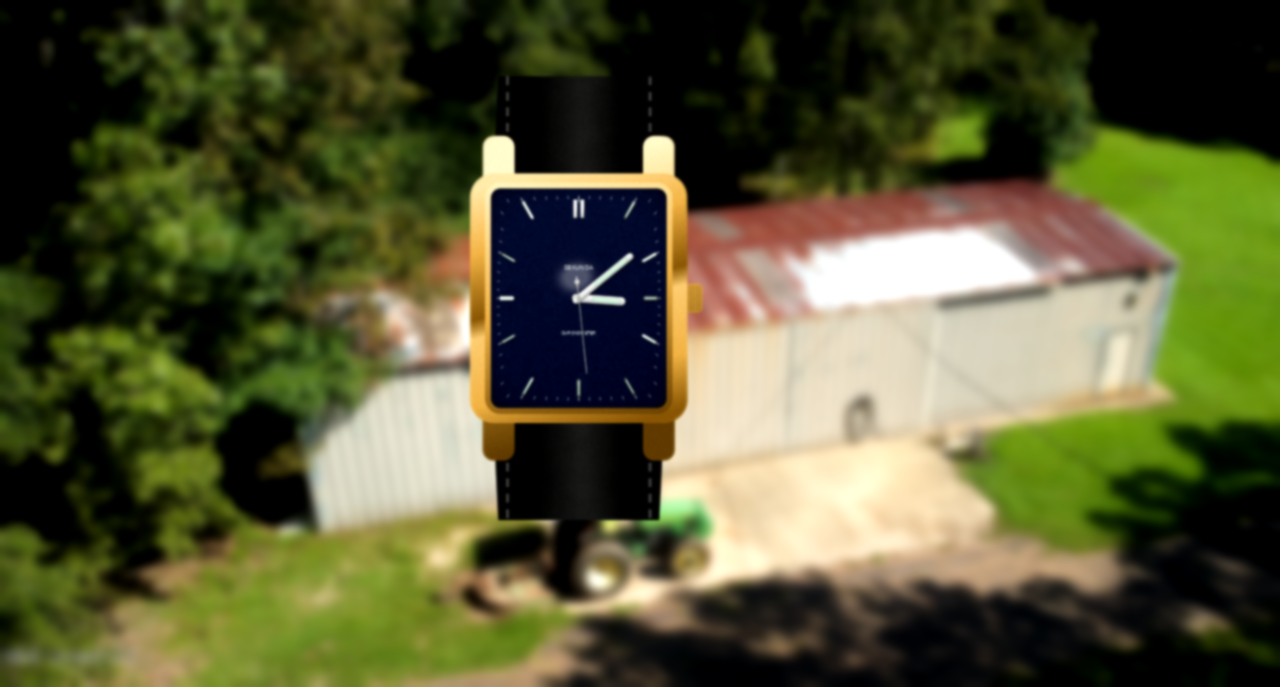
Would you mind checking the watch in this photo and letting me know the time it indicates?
3:08:29
